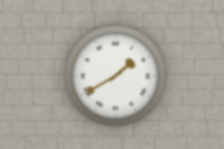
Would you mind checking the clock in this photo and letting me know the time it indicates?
1:40
